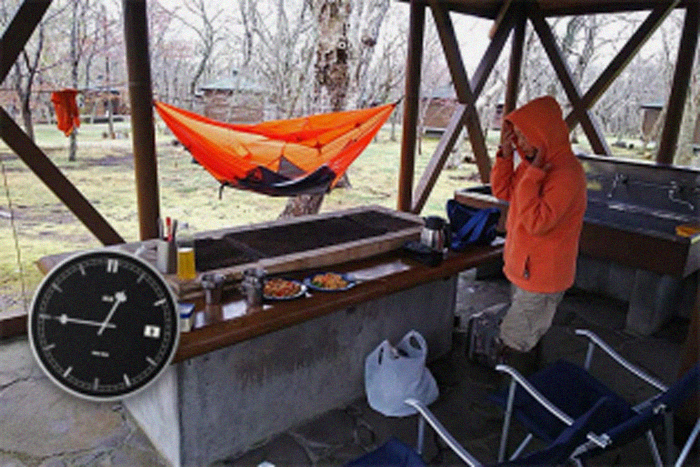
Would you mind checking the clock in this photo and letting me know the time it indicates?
12:45
